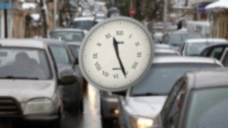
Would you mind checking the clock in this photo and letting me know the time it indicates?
11:26
